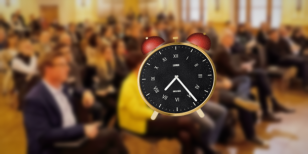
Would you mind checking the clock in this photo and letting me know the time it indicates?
7:24
